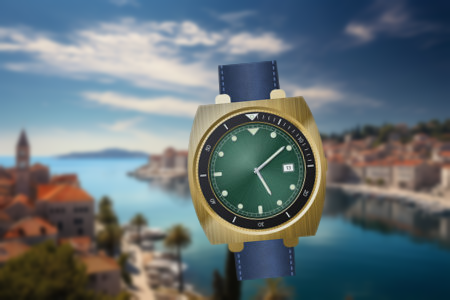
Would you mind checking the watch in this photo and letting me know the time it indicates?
5:09
